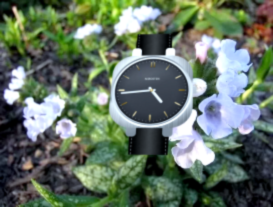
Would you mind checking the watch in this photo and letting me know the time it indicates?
4:44
